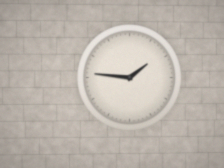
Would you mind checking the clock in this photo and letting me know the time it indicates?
1:46
